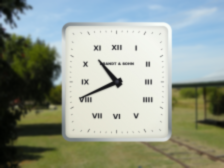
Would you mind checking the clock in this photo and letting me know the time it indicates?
10:41
